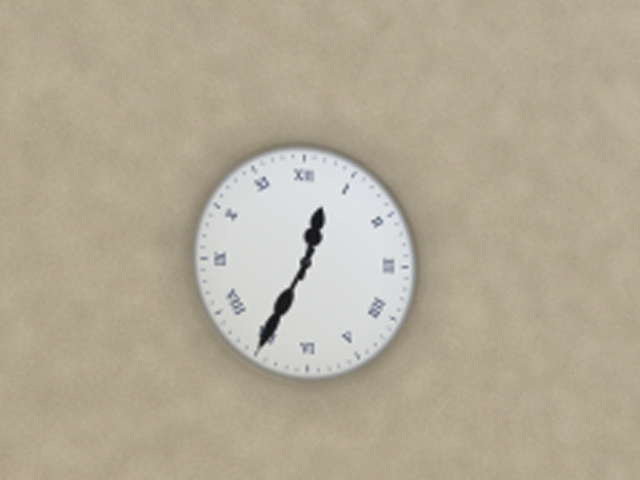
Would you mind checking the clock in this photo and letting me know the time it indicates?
12:35
